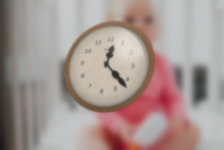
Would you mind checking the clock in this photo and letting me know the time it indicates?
12:22
